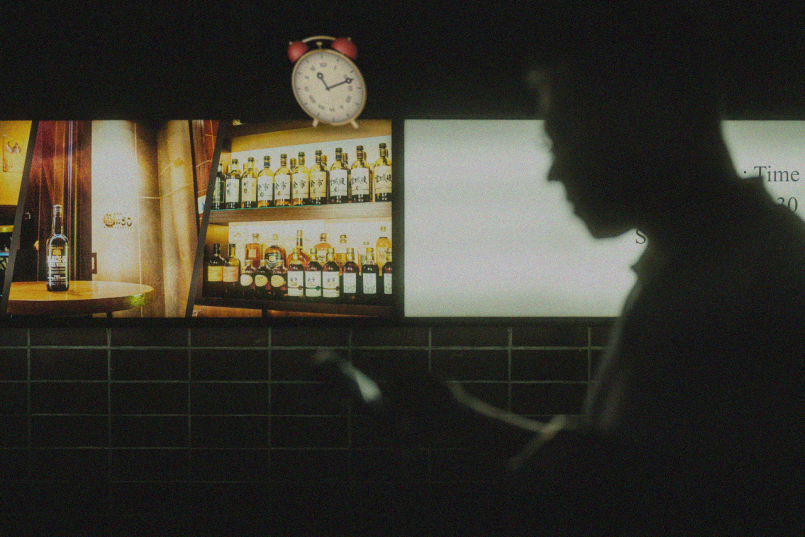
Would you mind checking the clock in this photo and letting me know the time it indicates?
11:12
